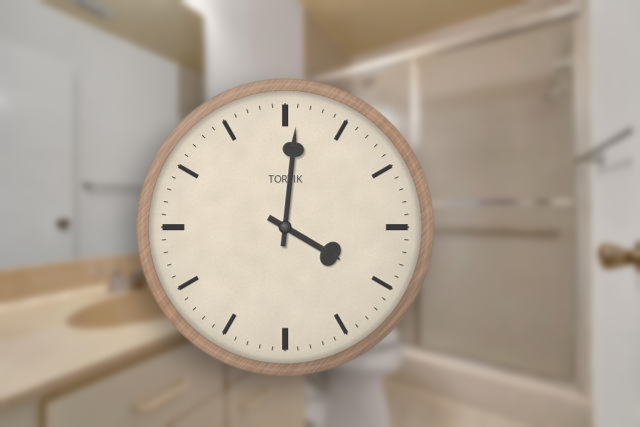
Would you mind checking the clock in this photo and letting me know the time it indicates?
4:01
